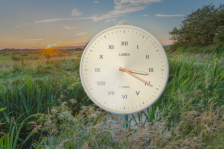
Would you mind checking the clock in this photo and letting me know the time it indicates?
3:20
